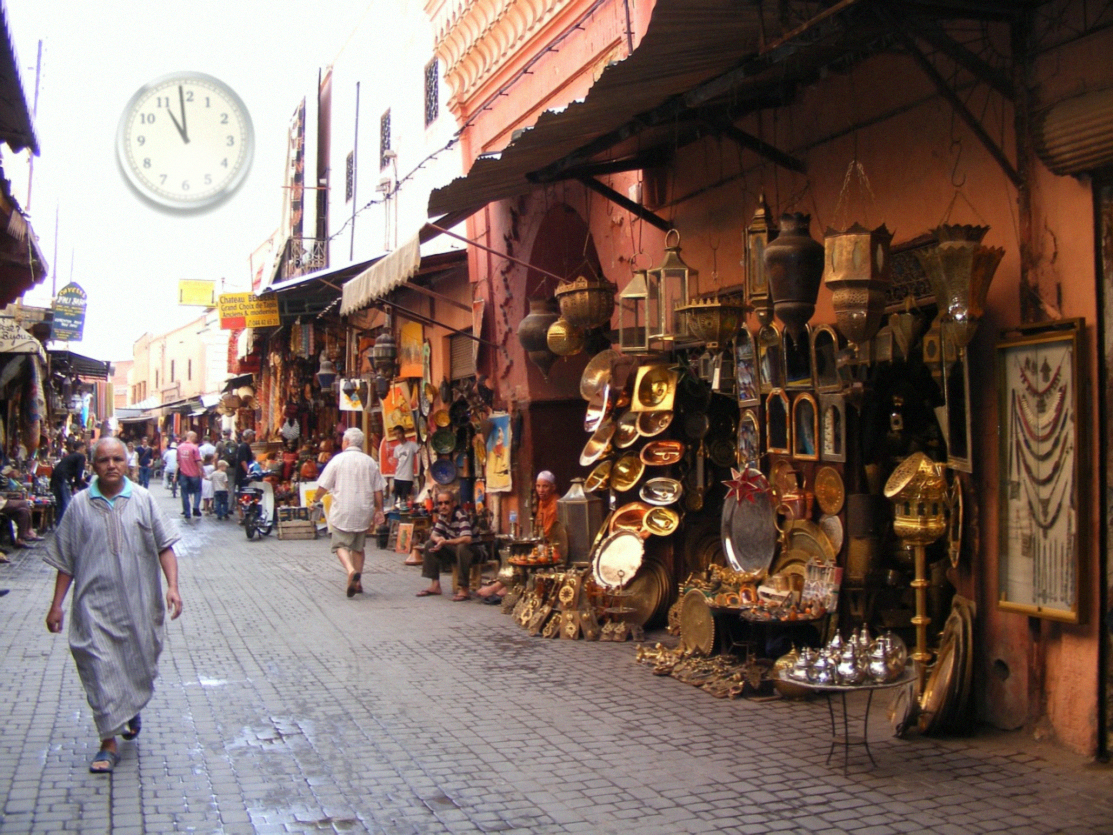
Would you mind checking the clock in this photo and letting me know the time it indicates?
10:59
